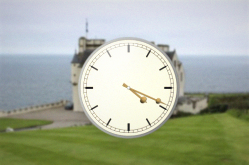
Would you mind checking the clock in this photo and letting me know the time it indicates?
4:19
